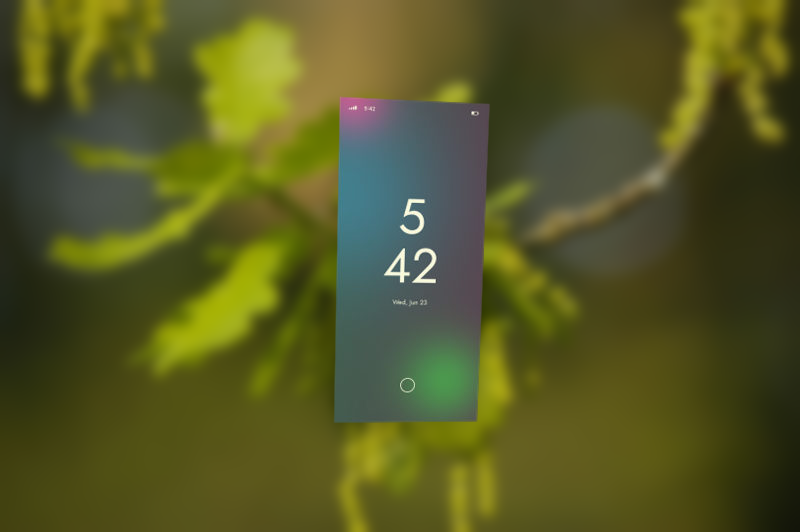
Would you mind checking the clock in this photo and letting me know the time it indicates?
5:42
